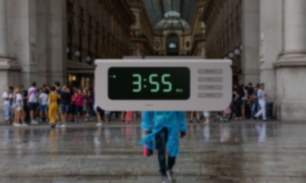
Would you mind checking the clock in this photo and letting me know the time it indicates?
3:55
